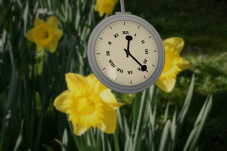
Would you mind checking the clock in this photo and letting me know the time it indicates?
12:23
